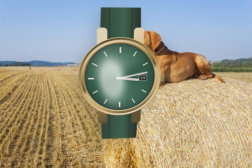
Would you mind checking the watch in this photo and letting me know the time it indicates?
3:13
